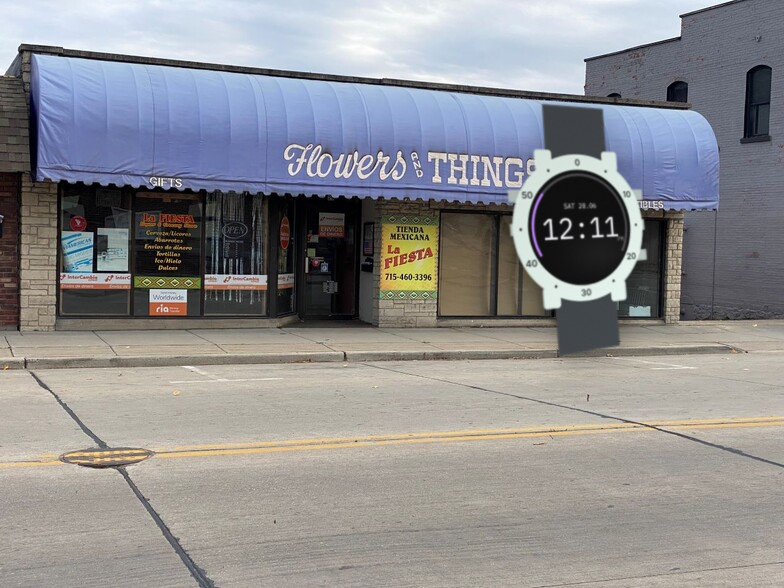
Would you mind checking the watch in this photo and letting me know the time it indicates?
12:11
